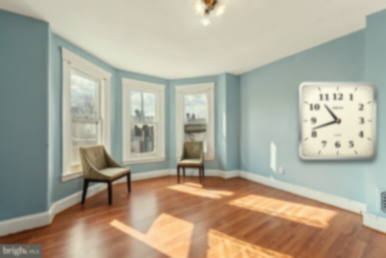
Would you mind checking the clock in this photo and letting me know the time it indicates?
10:42
